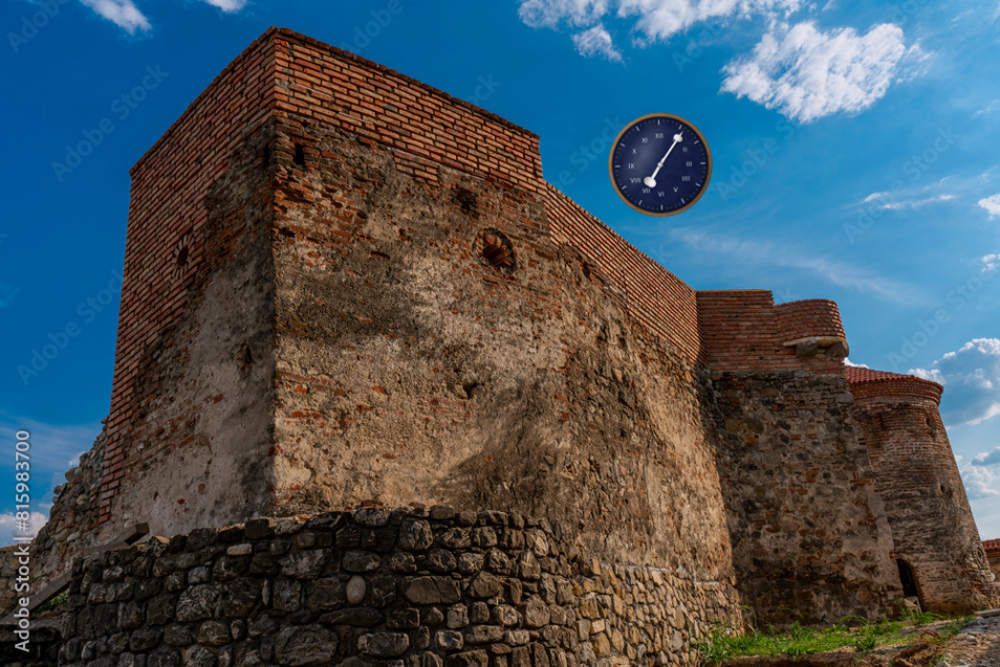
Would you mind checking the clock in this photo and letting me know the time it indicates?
7:06
